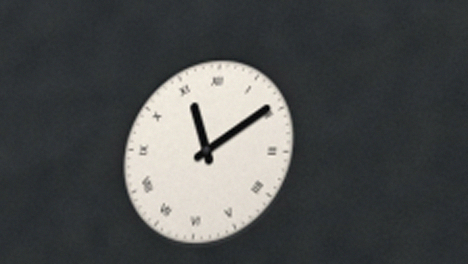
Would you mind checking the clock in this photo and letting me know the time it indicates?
11:09
